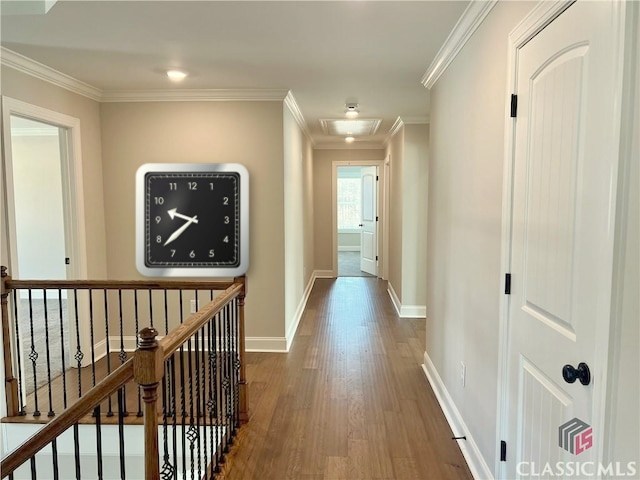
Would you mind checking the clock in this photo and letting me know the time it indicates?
9:38
